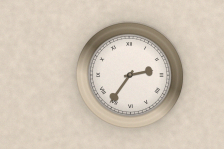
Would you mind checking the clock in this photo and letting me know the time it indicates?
2:36
